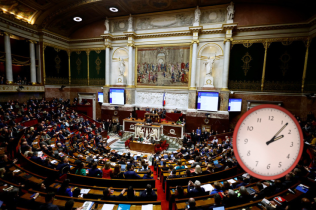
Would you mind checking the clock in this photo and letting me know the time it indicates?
2:07
